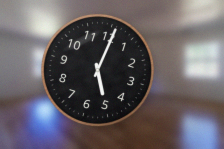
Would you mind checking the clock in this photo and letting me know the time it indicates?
5:01
